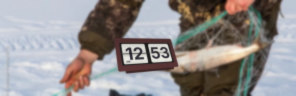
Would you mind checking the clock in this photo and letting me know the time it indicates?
12:53
